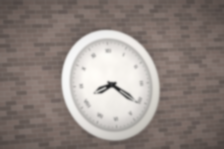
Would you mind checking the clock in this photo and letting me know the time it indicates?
8:21
